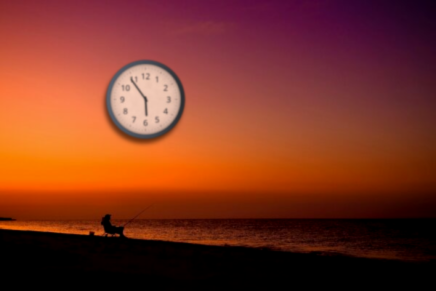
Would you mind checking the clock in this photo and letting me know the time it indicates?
5:54
